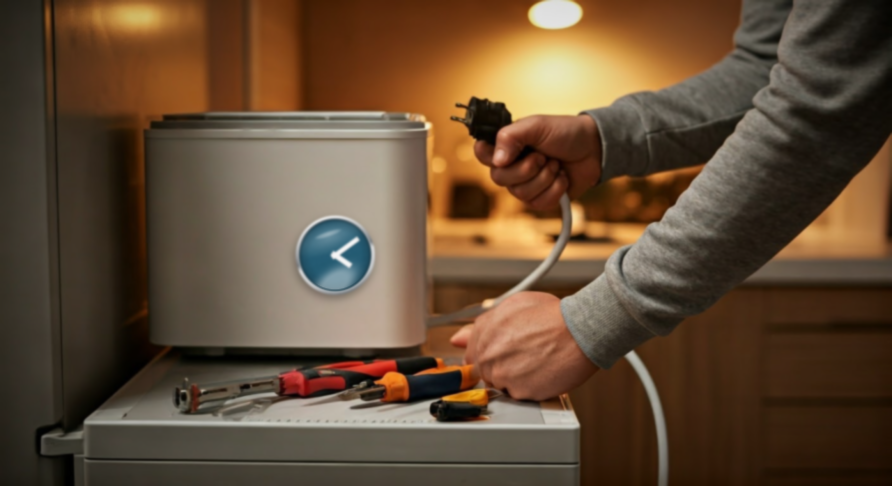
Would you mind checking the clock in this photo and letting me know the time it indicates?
4:09
